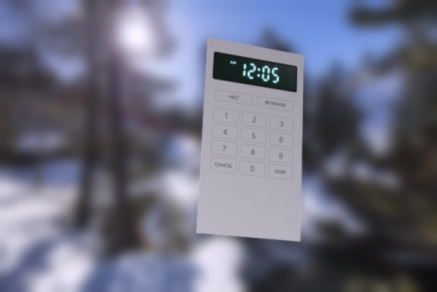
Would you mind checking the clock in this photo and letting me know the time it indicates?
12:05
